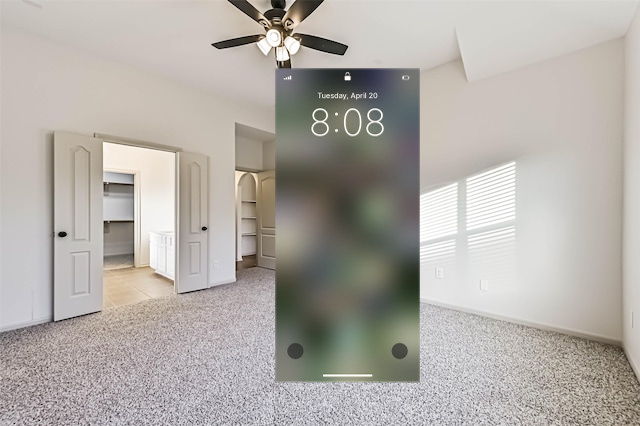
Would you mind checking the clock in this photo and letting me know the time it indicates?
8:08
